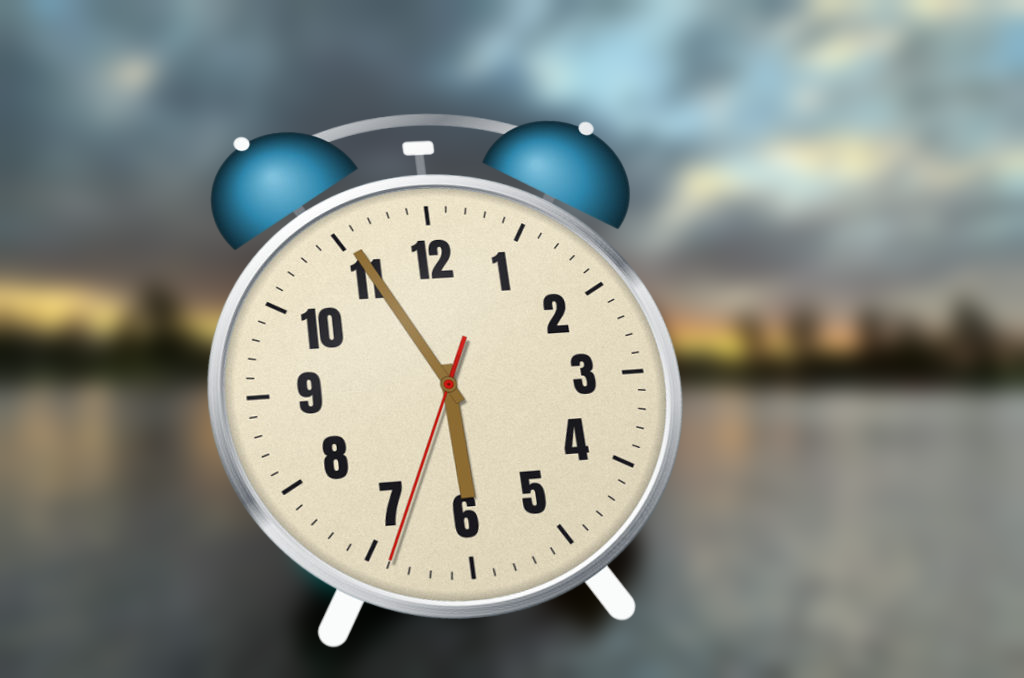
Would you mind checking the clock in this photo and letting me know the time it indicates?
5:55:34
